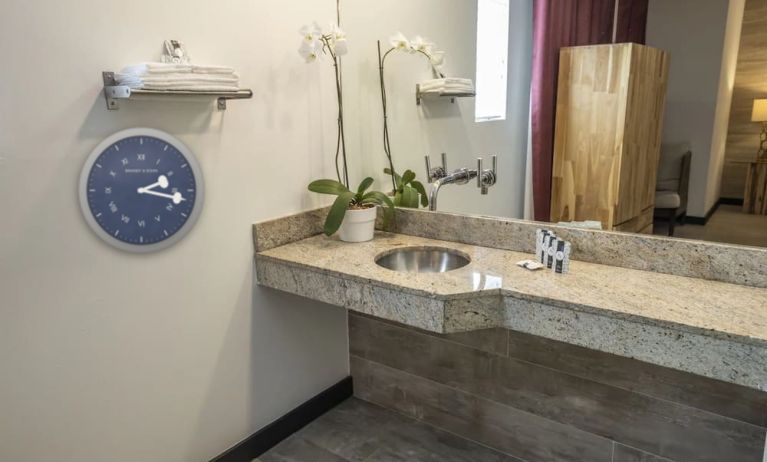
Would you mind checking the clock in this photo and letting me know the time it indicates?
2:17
